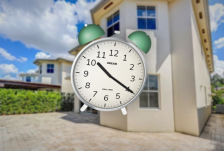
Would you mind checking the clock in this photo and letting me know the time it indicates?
10:20
